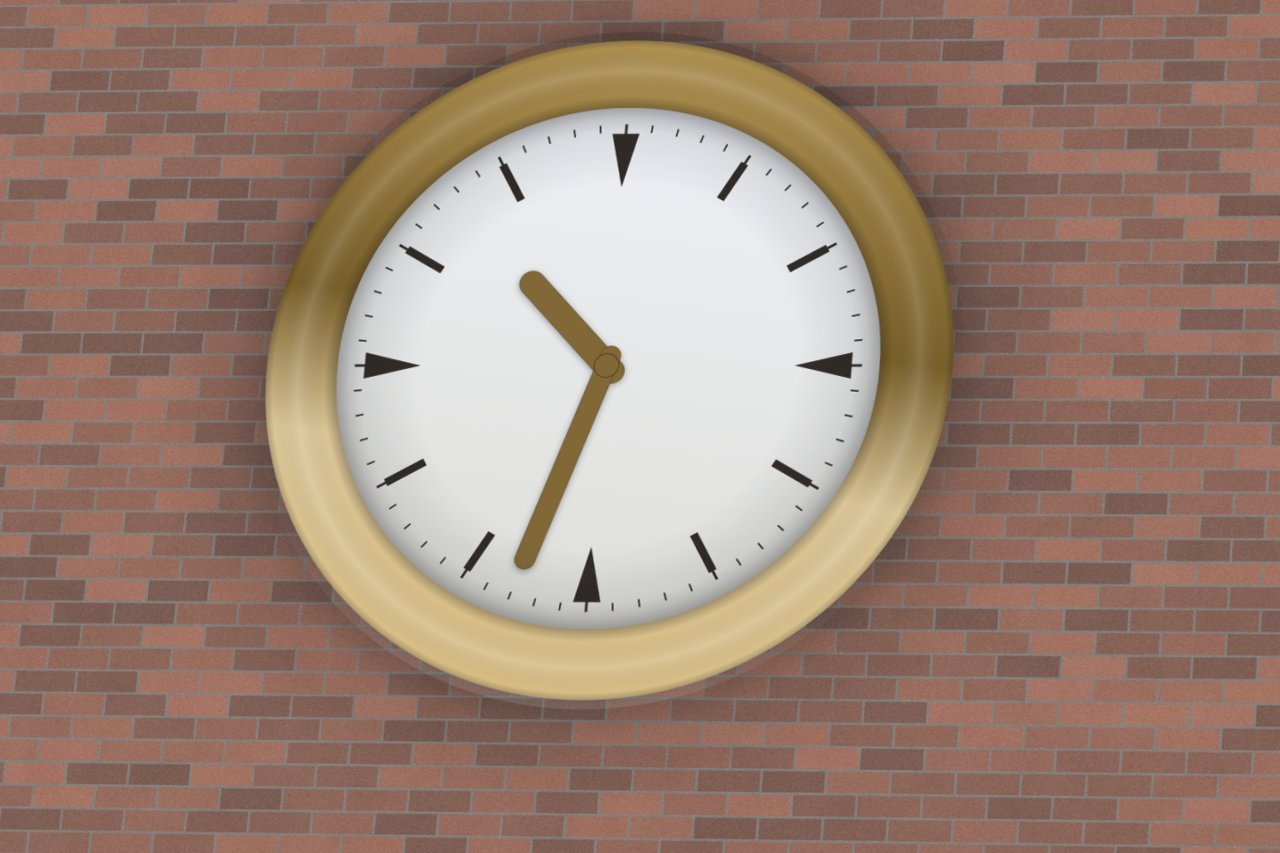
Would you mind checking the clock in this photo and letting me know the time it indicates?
10:33
